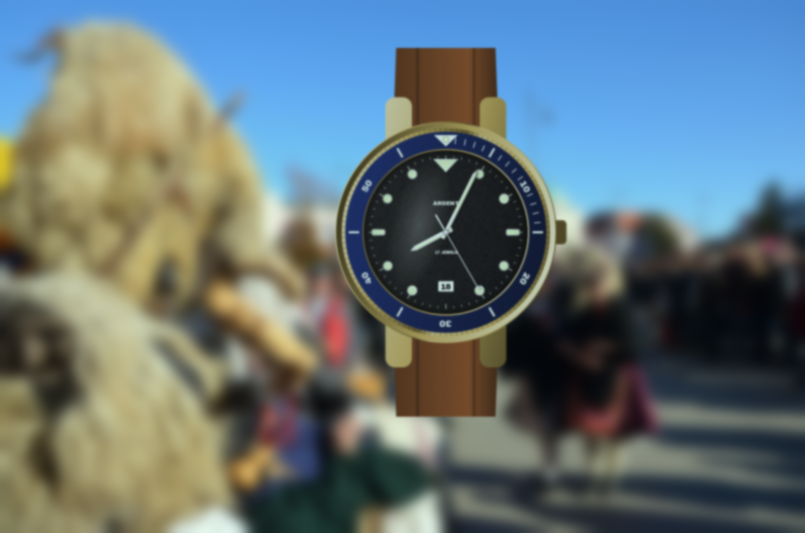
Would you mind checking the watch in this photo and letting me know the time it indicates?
8:04:25
